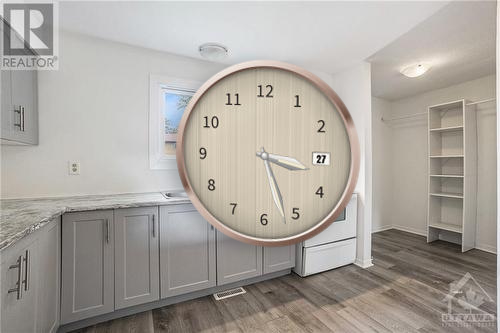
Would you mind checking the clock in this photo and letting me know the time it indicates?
3:27
